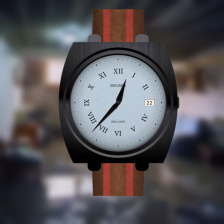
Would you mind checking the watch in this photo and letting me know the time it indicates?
12:37
